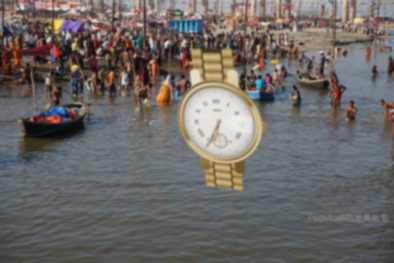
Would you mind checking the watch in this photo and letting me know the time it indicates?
6:35
